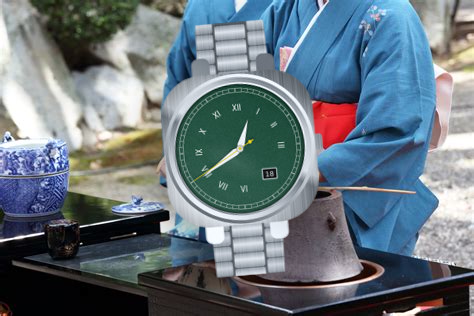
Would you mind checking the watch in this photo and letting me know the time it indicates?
12:39:40
